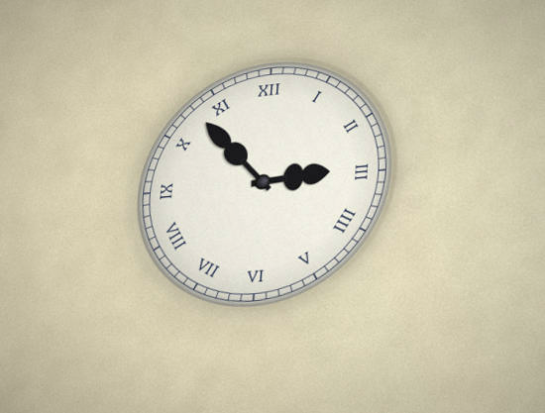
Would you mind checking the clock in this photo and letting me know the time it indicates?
2:53
